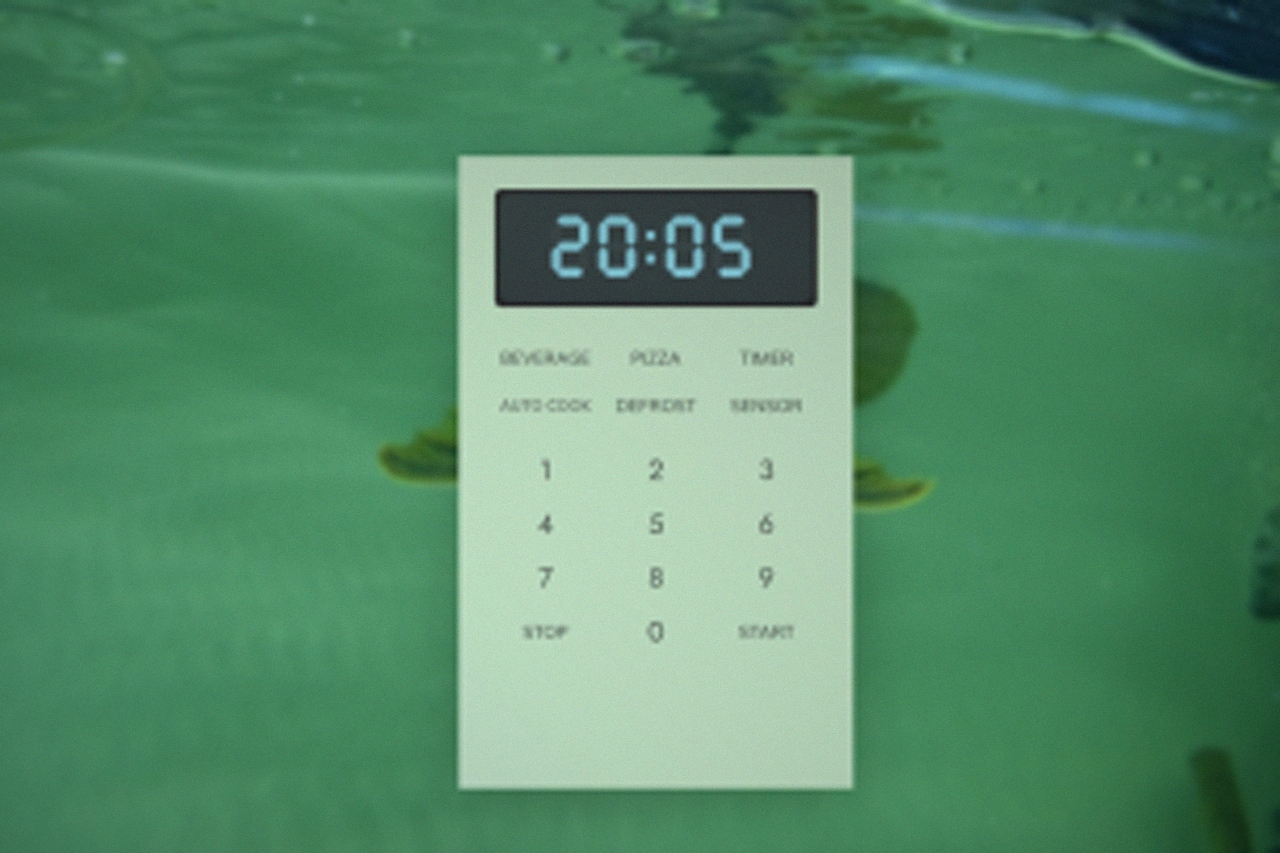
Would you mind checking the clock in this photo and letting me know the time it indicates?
20:05
